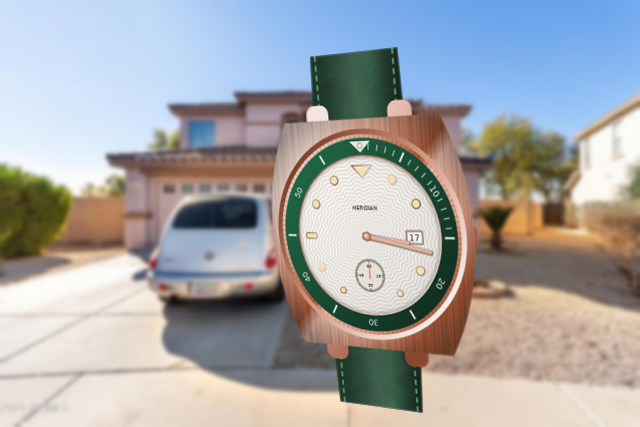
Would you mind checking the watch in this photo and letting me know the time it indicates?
3:17
